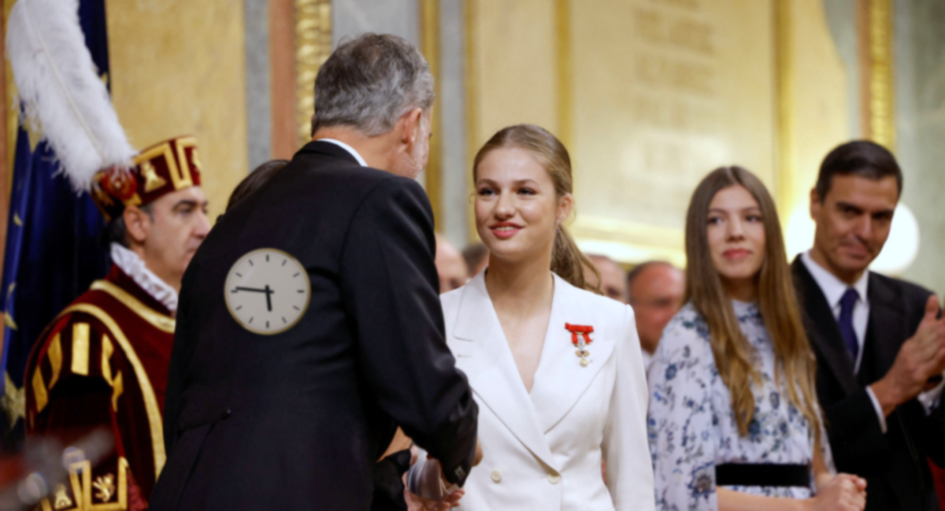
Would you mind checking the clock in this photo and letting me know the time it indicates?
5:46
